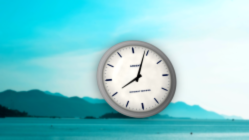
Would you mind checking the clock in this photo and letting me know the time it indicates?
8:04
